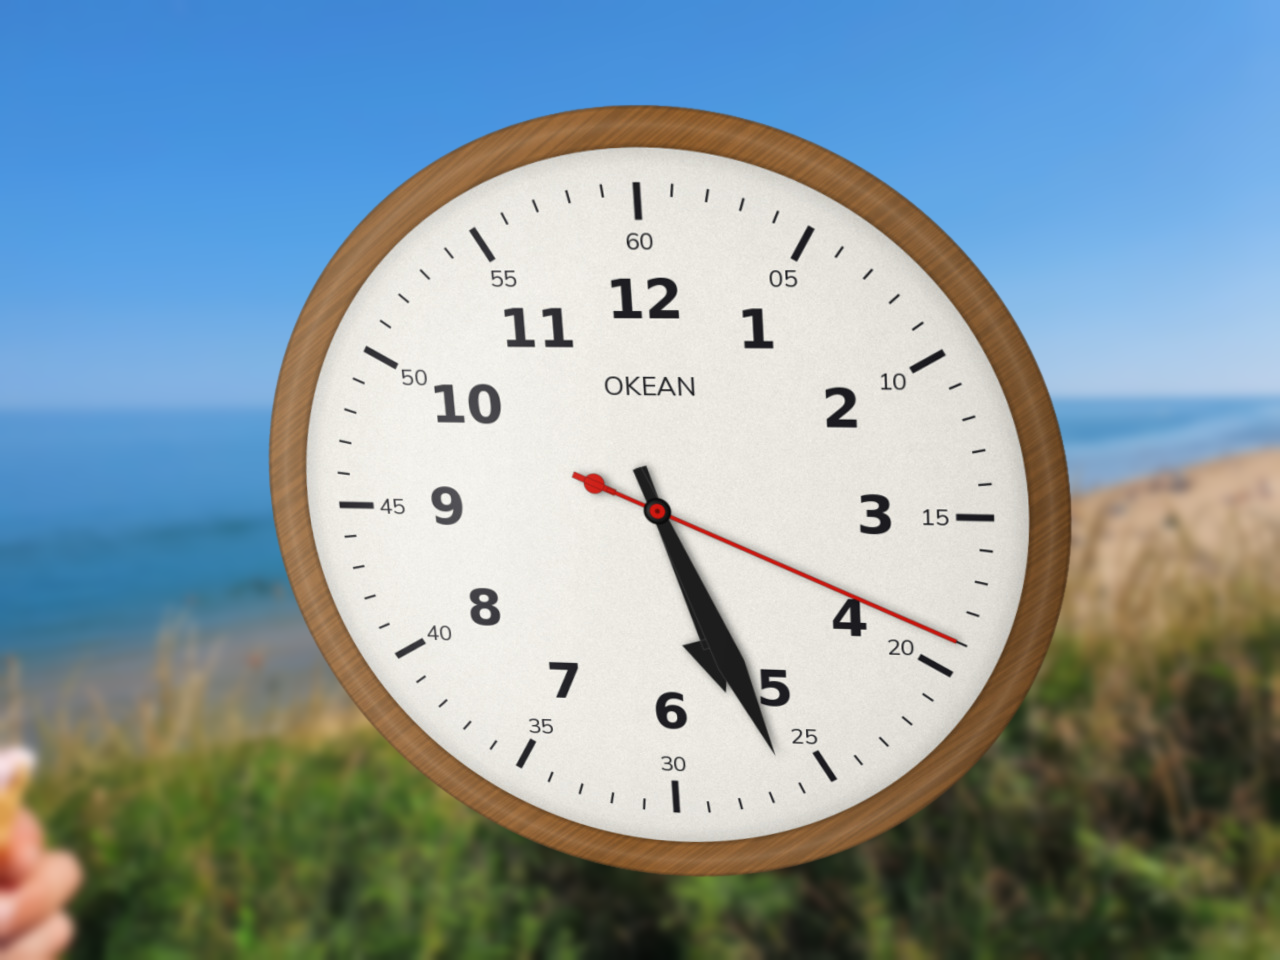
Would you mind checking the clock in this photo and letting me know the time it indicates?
5:26:19
